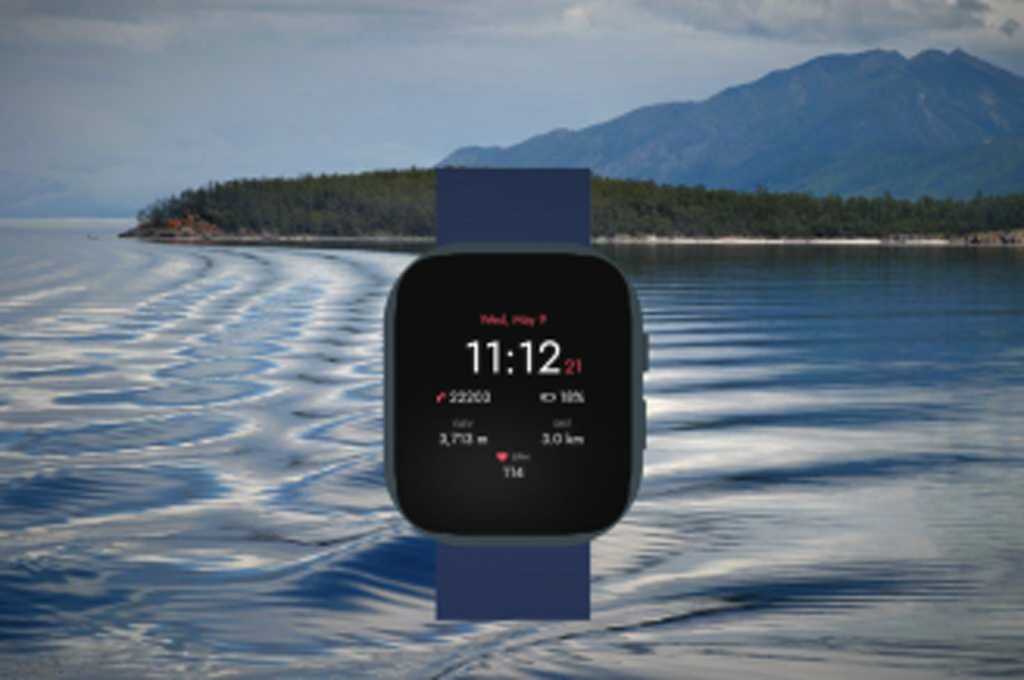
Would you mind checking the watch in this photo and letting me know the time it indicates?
11:12
